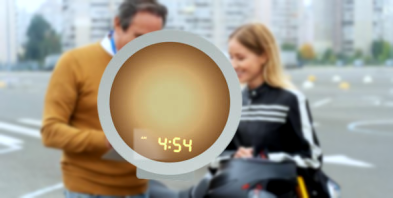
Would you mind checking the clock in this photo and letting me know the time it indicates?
4:54
